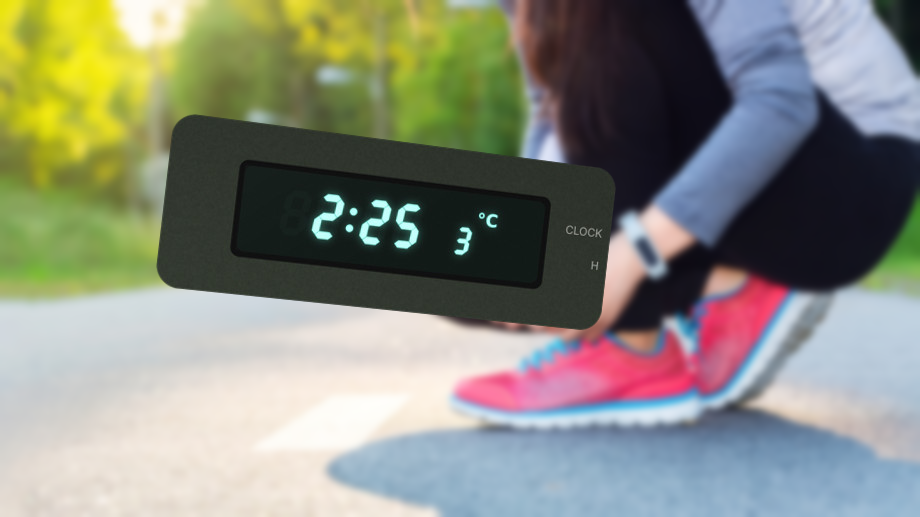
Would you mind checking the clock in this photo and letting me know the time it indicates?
2:25
